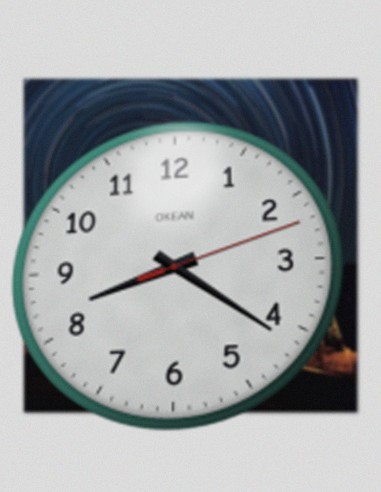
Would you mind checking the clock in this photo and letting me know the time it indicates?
8:21:12
